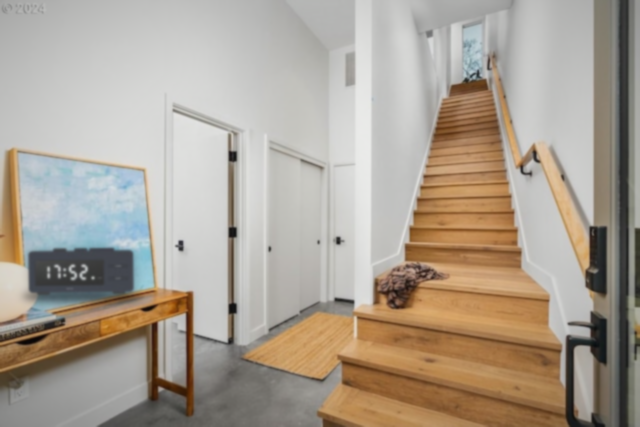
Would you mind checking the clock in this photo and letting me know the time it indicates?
17:52
